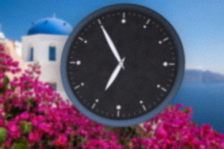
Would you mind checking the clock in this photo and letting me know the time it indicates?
6:55
